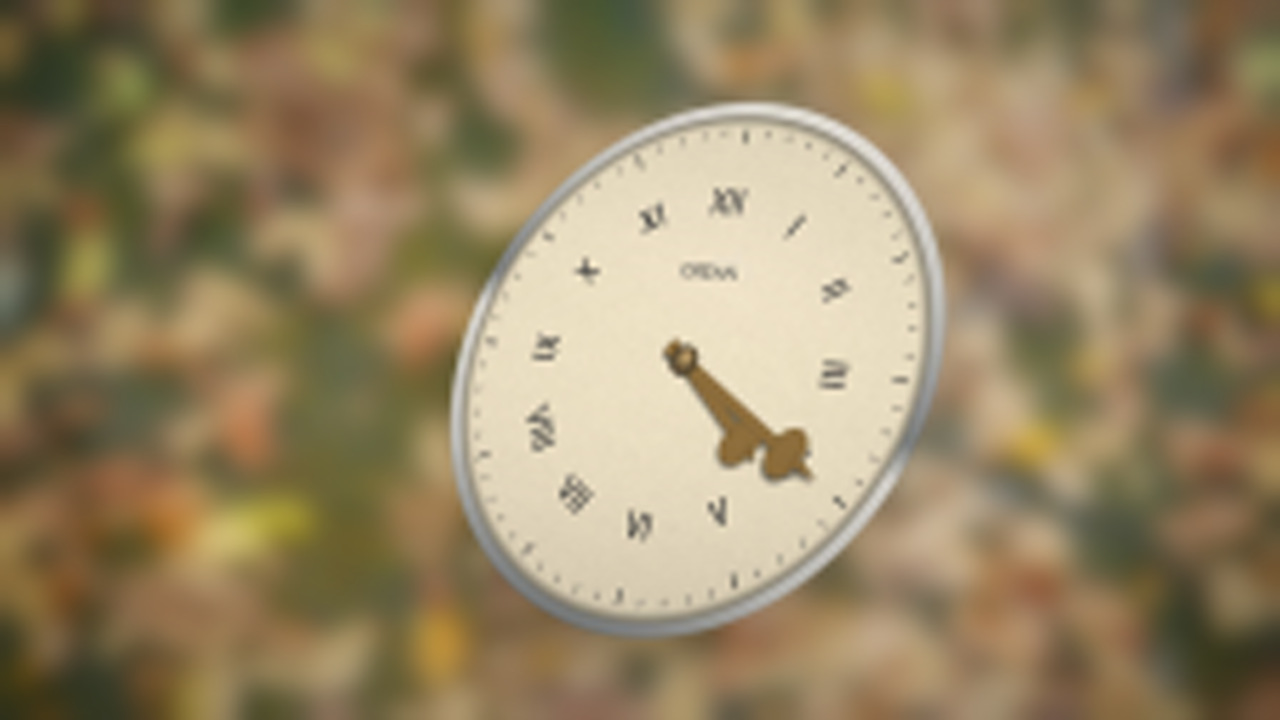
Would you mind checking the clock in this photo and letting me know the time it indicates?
4:20
